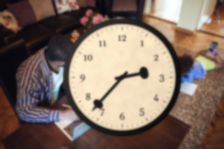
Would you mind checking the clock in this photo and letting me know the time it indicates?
2:37
